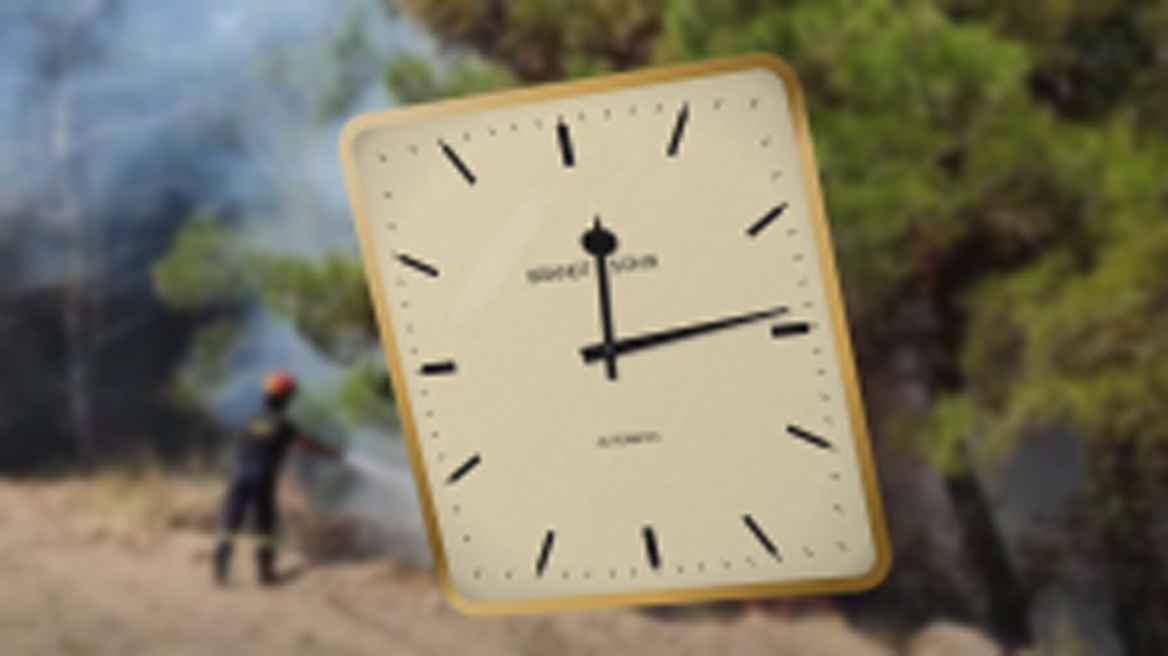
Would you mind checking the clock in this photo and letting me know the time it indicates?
12:14
